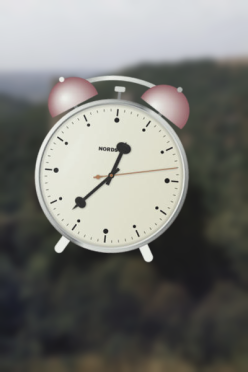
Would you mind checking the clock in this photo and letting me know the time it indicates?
12:37:13
